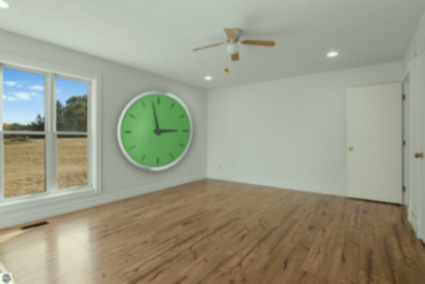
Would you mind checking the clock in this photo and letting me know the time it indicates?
2:58
